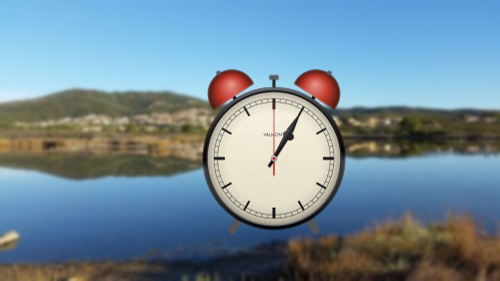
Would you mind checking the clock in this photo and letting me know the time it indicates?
1:05:00
